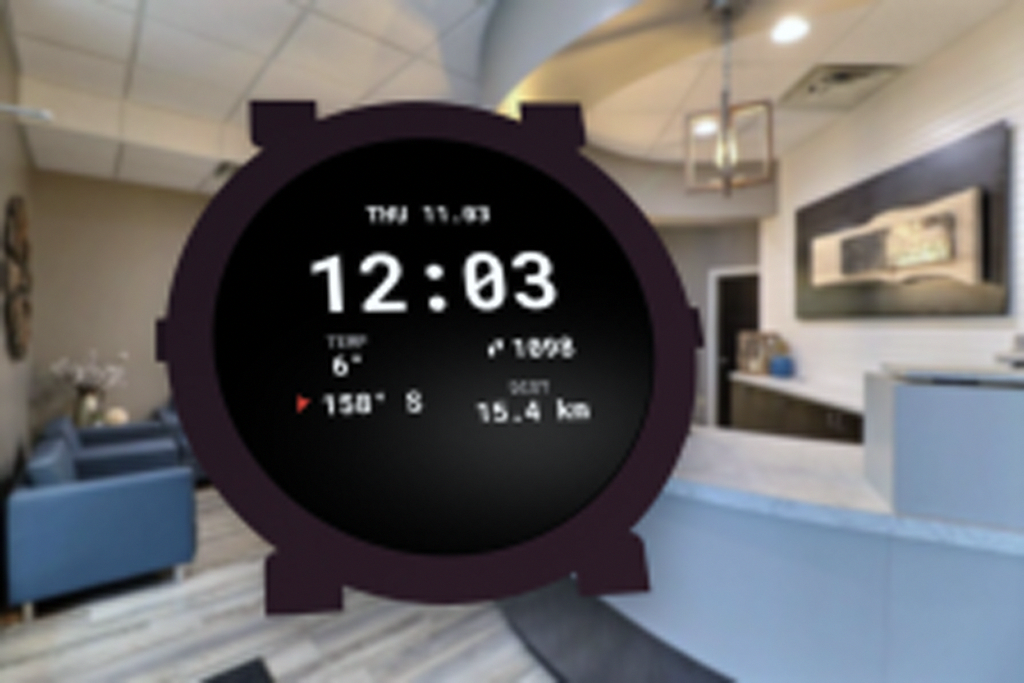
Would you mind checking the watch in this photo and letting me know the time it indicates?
12:03
